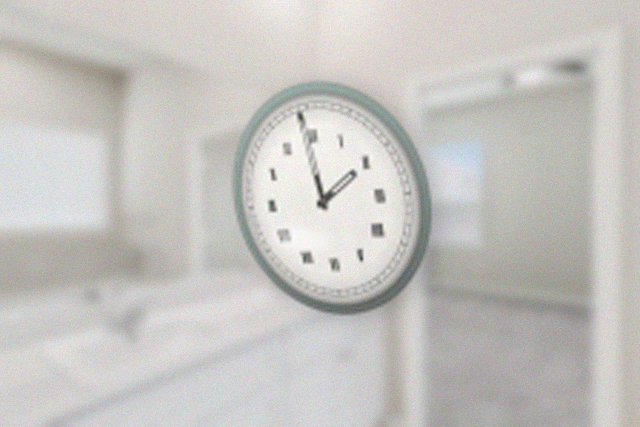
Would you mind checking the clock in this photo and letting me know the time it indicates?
1:59
